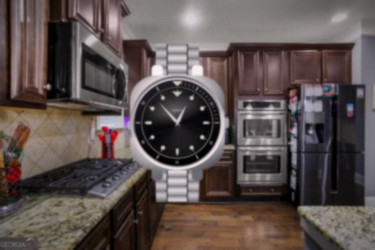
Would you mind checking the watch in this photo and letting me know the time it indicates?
12:53
